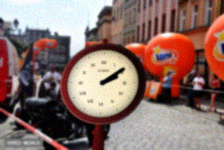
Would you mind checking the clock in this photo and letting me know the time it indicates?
2:09
